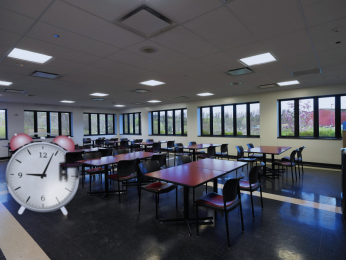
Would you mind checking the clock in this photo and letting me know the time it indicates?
9:04
